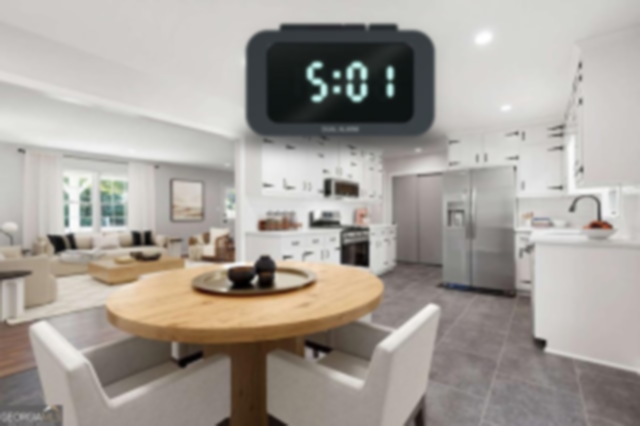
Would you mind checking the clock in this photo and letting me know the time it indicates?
5:01
